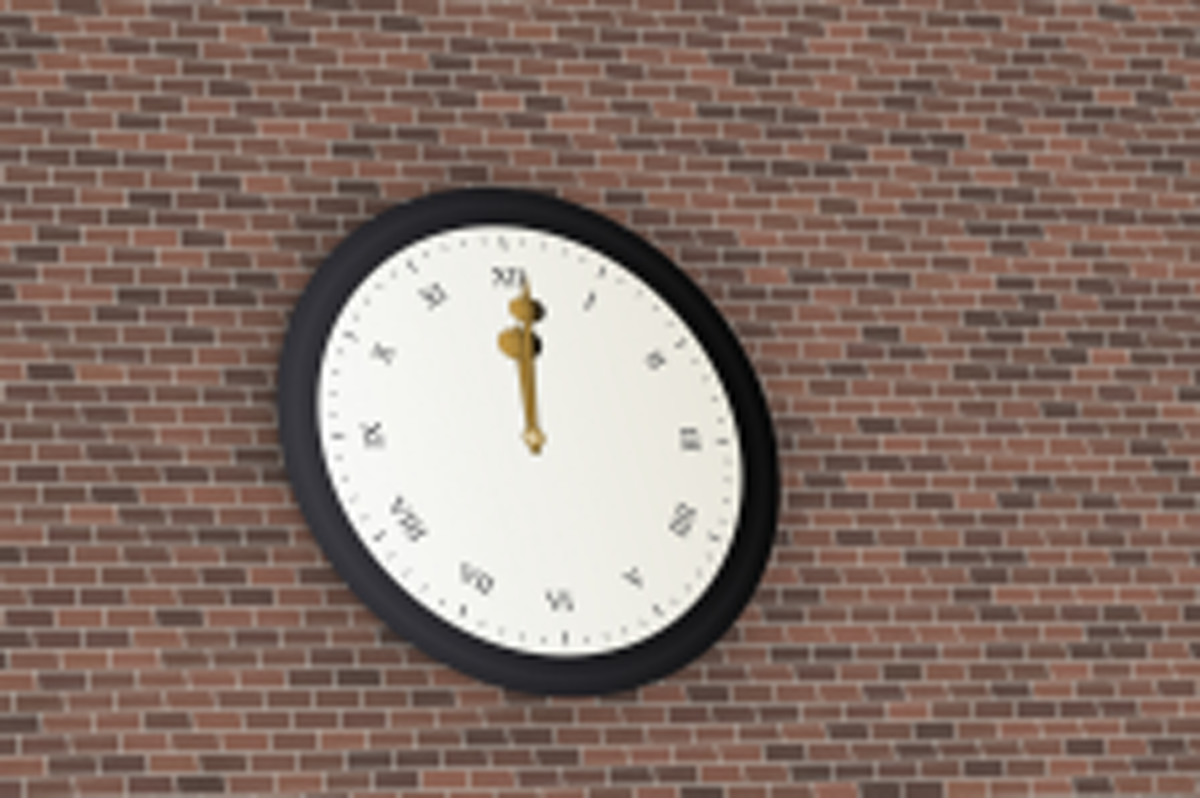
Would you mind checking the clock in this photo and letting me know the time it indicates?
12:01
